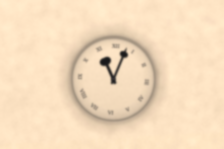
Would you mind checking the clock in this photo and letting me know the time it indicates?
11:03
